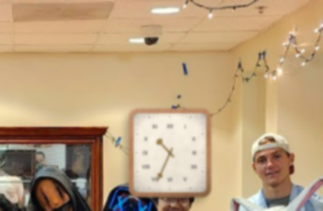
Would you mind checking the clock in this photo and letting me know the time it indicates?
10:34
